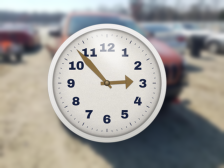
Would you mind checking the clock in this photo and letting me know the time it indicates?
2:53
